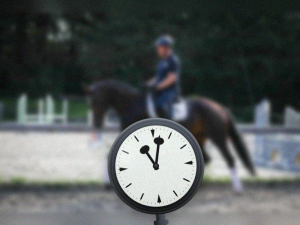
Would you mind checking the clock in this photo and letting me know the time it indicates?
11:02
